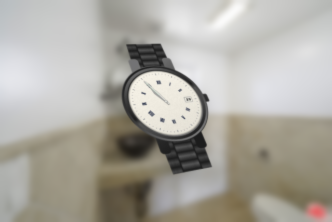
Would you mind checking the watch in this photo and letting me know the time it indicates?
10:55
